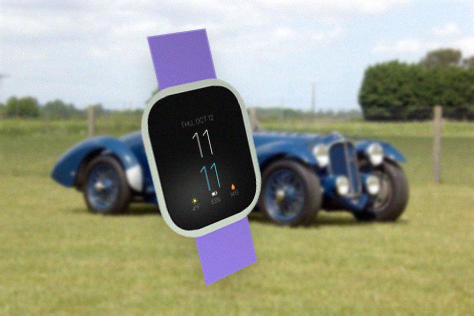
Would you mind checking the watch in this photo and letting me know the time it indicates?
11:11
